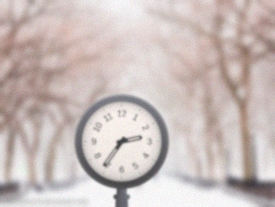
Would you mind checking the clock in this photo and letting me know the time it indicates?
2:36
